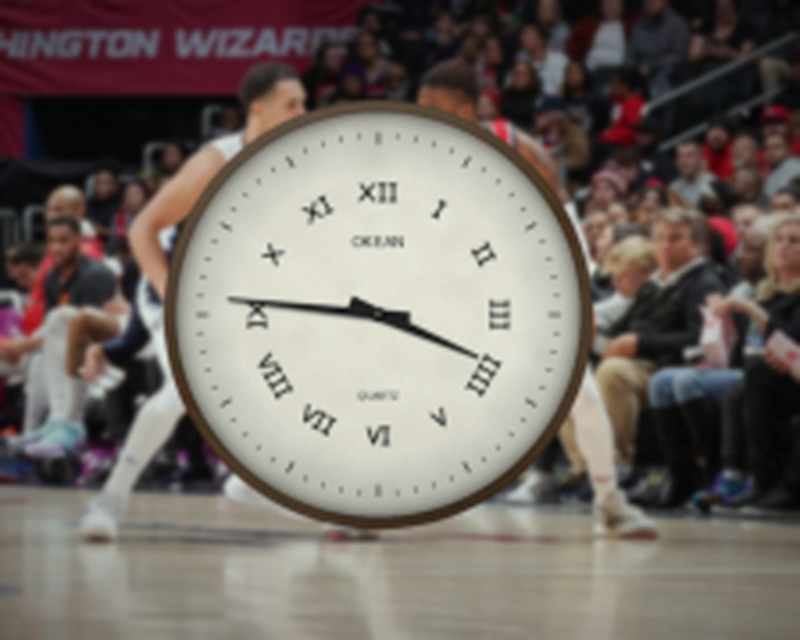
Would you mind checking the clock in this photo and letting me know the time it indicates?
3:46
